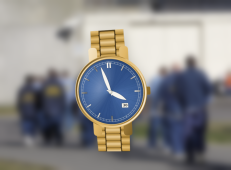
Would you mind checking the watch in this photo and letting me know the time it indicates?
3:57
